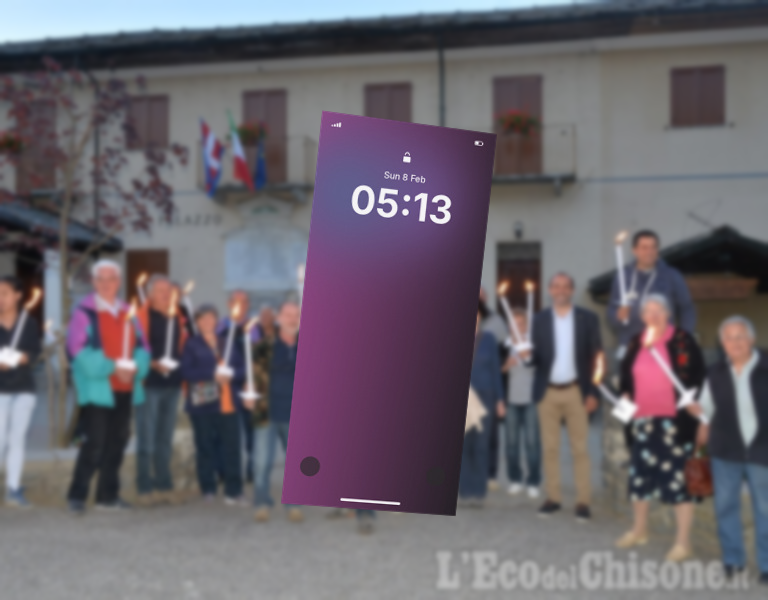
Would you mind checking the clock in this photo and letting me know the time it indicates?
5:13
